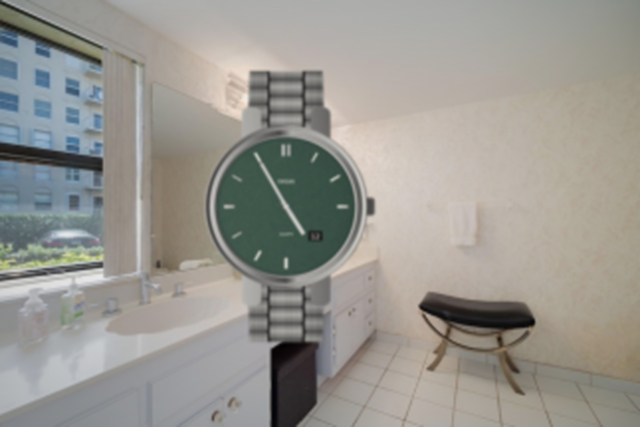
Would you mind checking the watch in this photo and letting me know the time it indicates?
4:55
